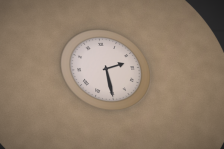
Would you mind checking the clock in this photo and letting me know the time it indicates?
2:30
